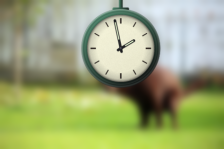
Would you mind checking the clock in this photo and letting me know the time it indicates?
1:58
